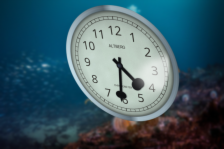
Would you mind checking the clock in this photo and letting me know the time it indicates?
4:31
